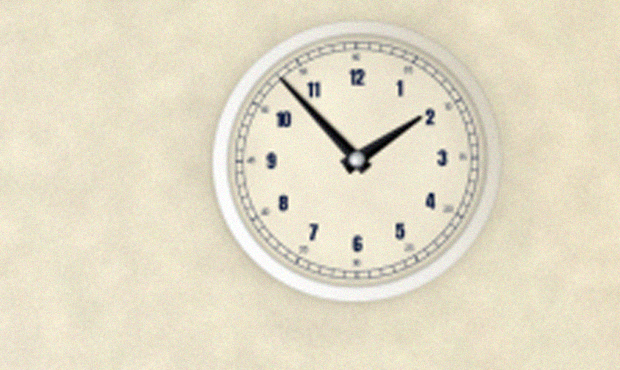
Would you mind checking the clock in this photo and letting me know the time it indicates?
1:53
